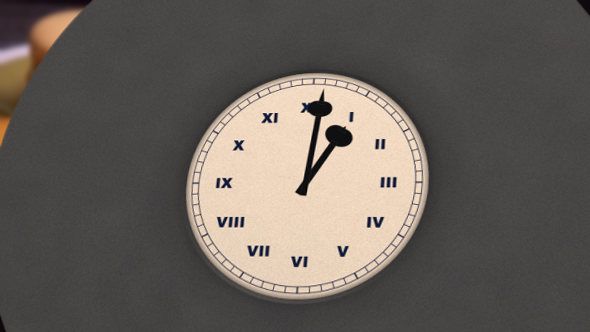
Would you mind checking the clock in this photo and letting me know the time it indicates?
1:01
